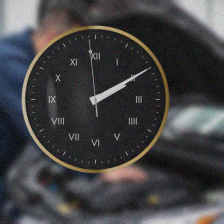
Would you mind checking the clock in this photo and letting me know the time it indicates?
2:09:59
